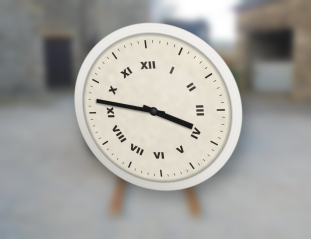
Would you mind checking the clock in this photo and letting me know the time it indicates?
3:47
